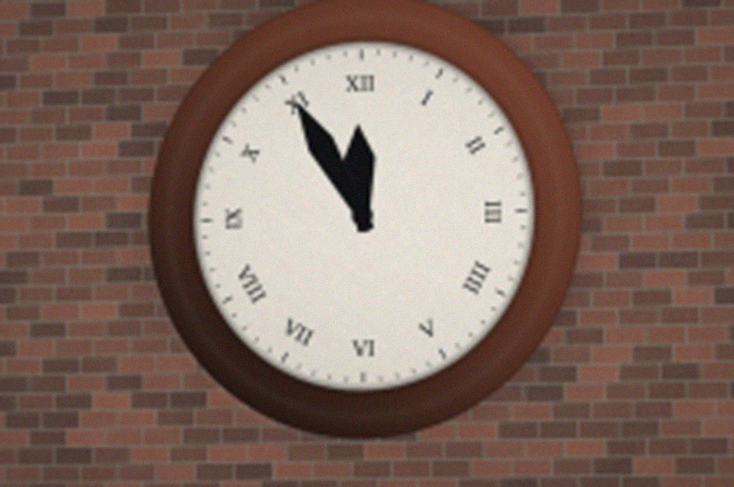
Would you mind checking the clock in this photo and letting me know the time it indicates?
11:55
